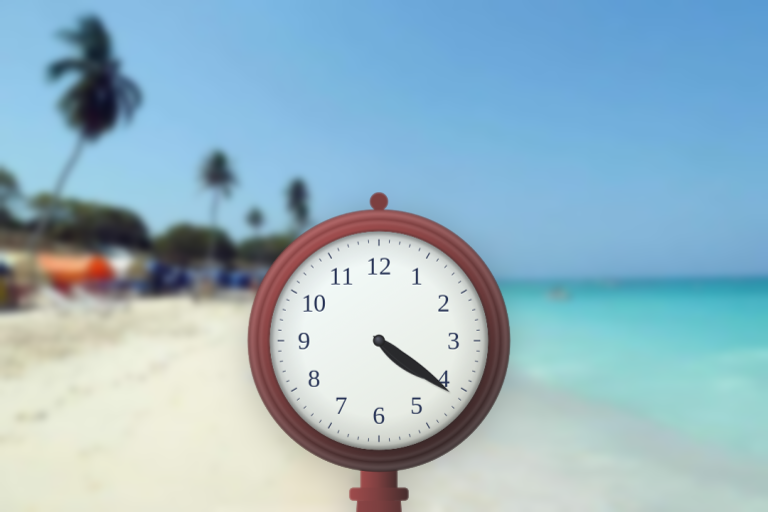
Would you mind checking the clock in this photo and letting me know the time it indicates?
4:21
